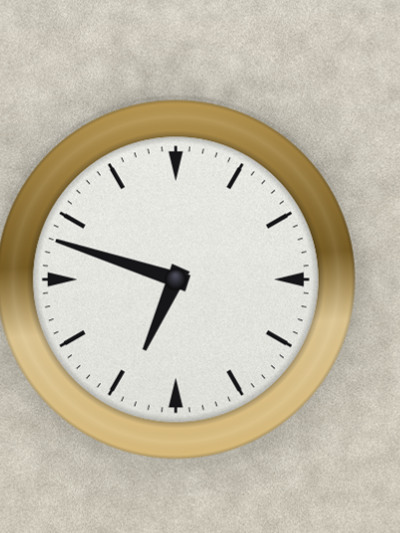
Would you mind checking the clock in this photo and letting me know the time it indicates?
6:48
